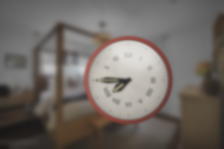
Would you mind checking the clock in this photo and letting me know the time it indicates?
7:45
